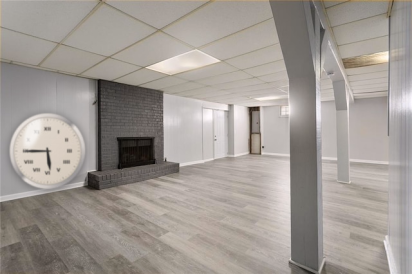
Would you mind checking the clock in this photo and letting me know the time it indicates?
5:45
